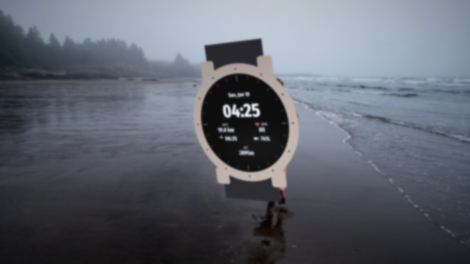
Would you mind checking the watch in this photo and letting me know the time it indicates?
4:25
